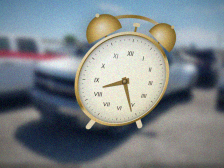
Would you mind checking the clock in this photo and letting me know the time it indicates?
8:26
